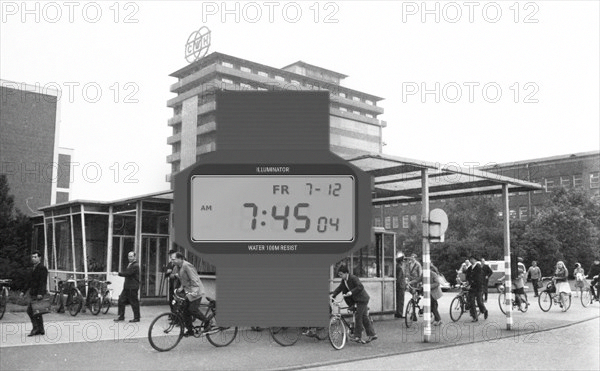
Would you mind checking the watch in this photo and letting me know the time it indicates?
7:45:04
